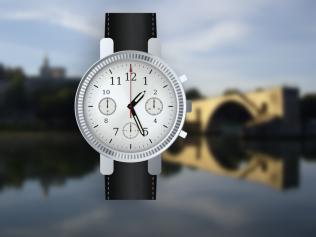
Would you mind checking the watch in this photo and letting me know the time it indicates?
1:26
